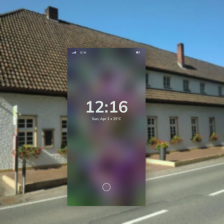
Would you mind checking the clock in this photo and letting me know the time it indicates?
12:16
